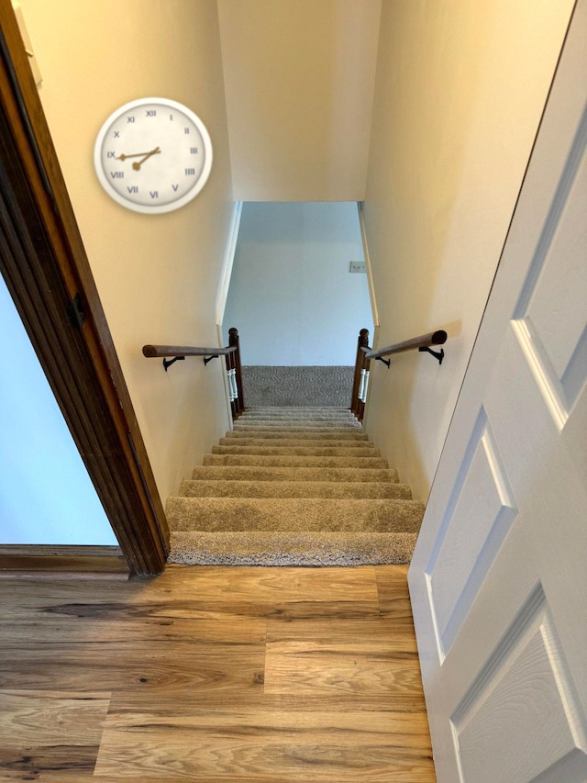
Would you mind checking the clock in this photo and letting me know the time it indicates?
7:44
